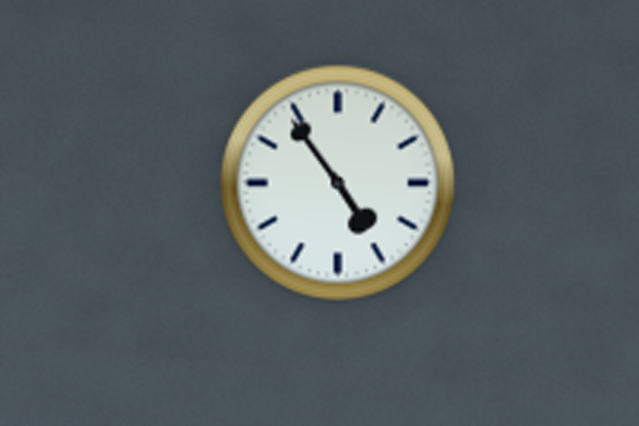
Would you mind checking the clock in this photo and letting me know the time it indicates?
4:54
